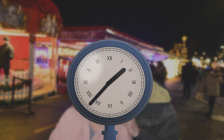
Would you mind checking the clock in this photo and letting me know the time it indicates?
1:37
